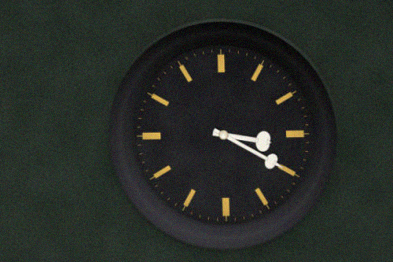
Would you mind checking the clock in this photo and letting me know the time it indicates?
3:20
